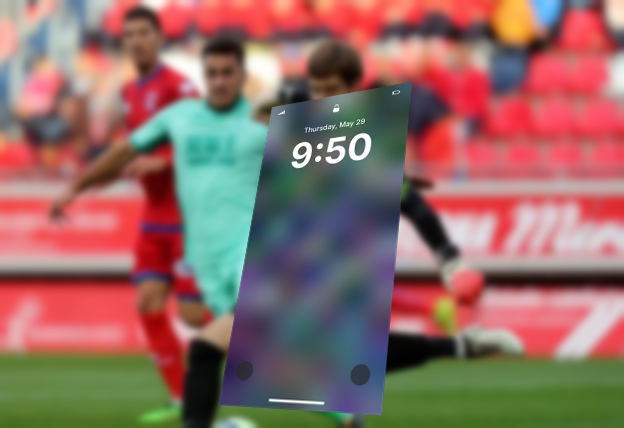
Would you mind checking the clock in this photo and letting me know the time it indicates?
9:50
